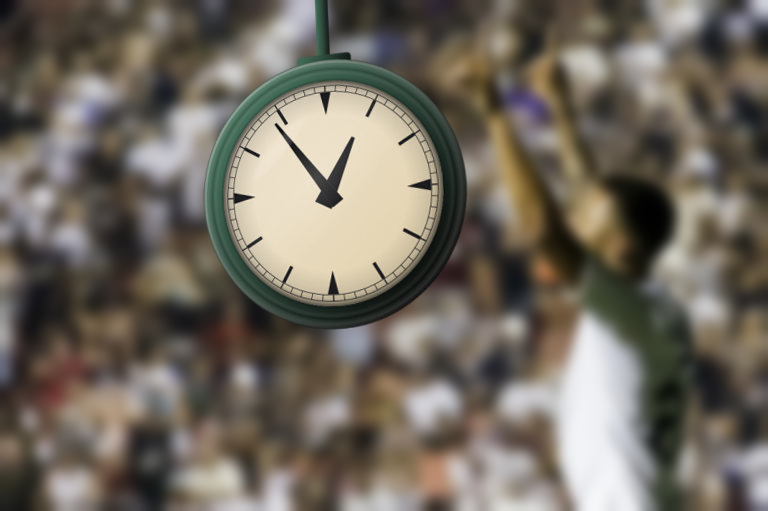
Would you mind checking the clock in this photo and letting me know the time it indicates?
12:54
